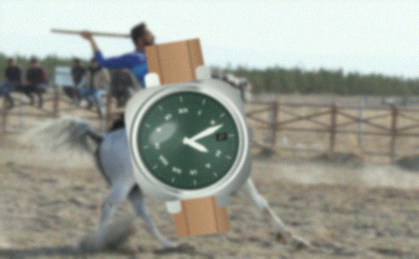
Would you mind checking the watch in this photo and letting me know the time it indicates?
4:12
